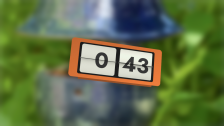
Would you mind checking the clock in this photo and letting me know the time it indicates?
0:43
